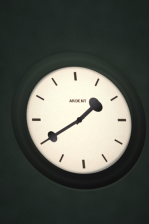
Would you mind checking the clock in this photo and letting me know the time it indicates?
1:40
